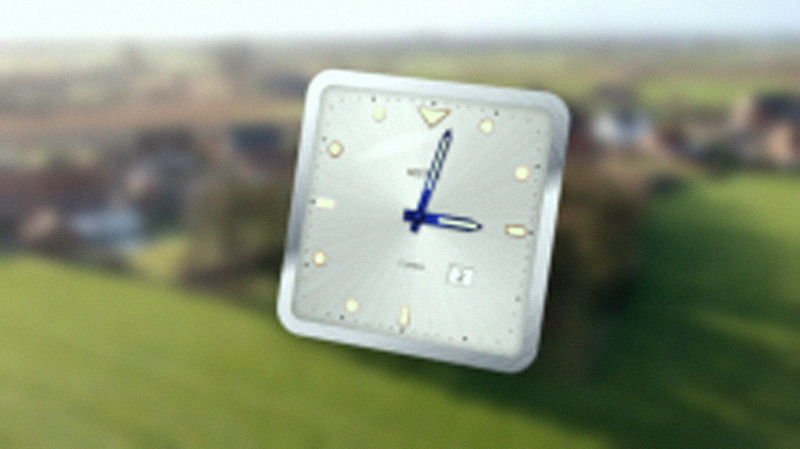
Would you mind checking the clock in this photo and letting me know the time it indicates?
3:02
